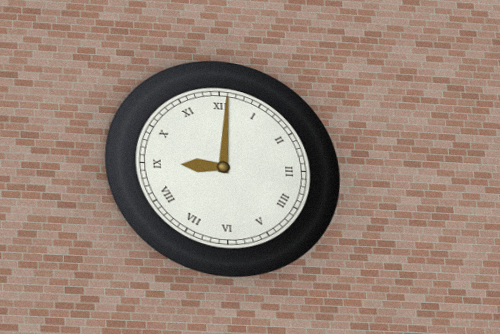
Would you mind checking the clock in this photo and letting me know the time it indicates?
9:01
